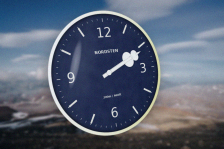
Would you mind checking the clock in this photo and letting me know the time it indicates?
2:11
